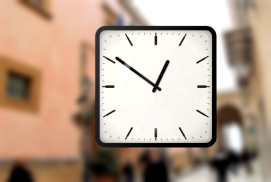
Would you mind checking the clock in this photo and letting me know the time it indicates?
12:51
